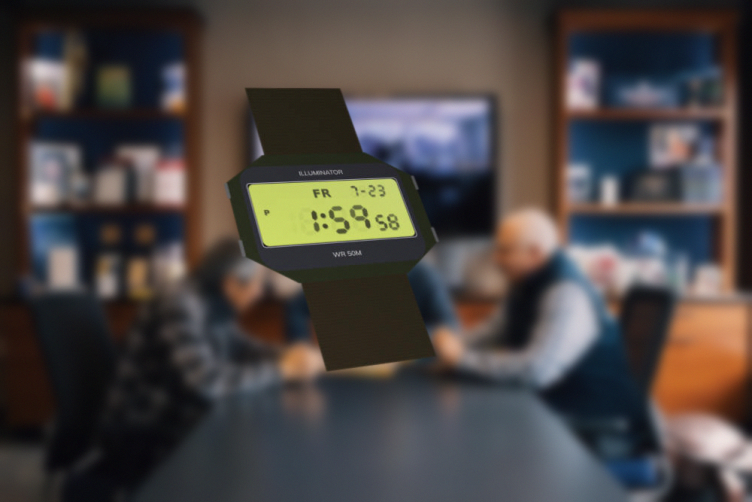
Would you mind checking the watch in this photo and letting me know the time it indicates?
1:59:58
